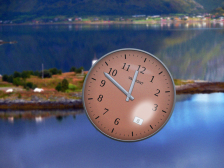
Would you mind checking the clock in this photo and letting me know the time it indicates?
11:48
